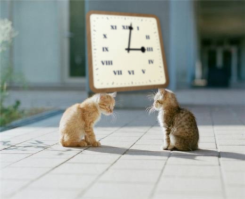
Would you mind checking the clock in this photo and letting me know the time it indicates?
3:02
